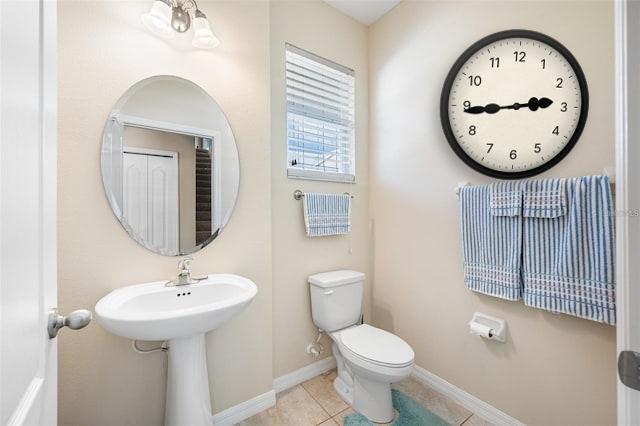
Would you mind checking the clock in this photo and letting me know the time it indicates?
2:44
